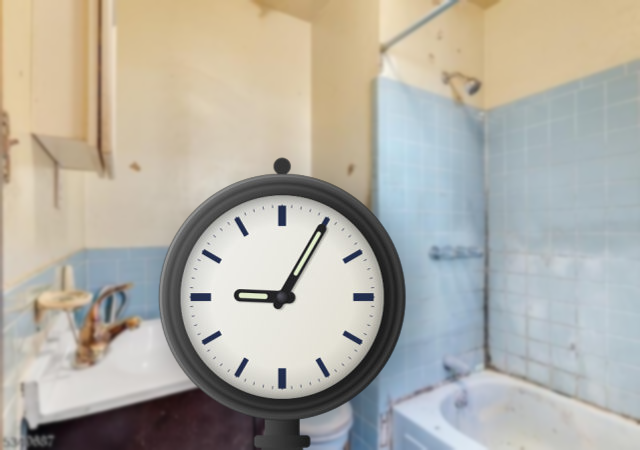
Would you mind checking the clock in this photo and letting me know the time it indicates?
9:05
